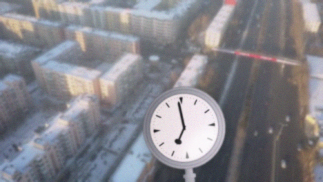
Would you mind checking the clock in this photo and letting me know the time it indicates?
6:59
